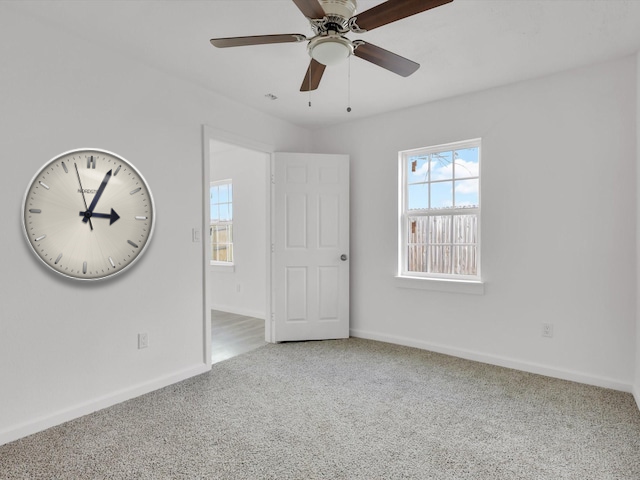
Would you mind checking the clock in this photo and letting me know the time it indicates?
3:03:57
